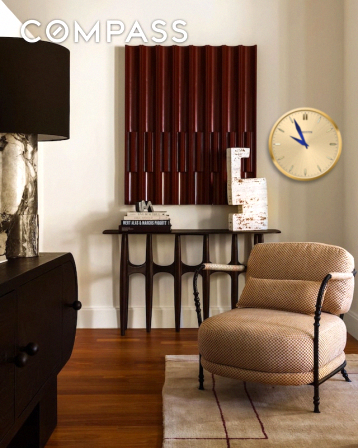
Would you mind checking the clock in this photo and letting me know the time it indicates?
9:56
